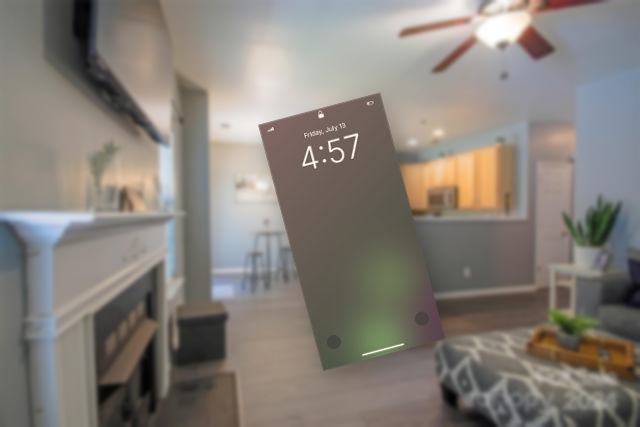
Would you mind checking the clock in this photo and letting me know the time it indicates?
4:57
